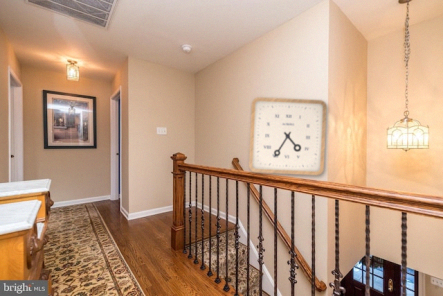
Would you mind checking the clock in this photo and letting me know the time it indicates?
4:35
